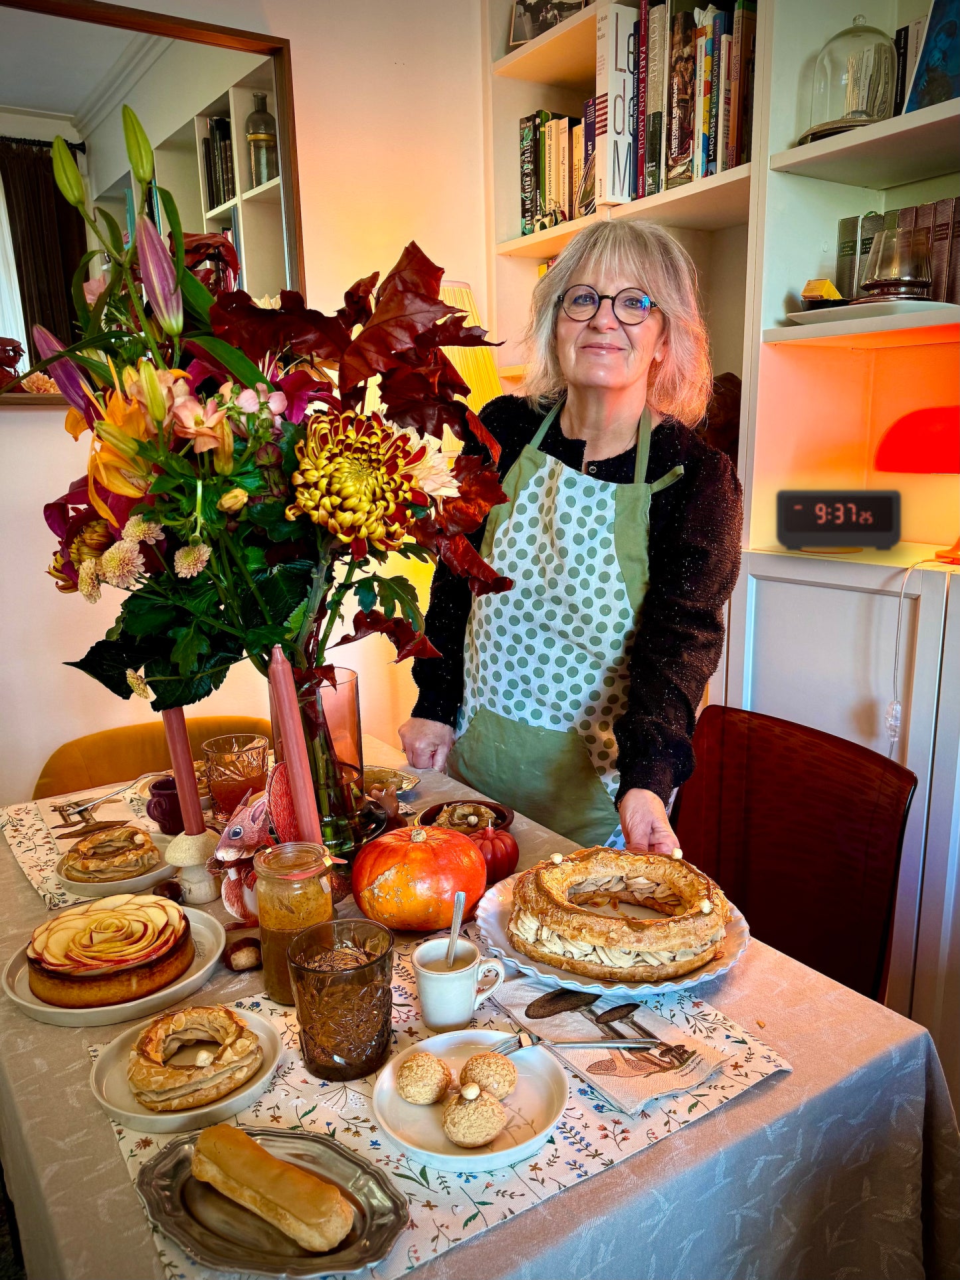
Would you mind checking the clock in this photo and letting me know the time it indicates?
9:37
